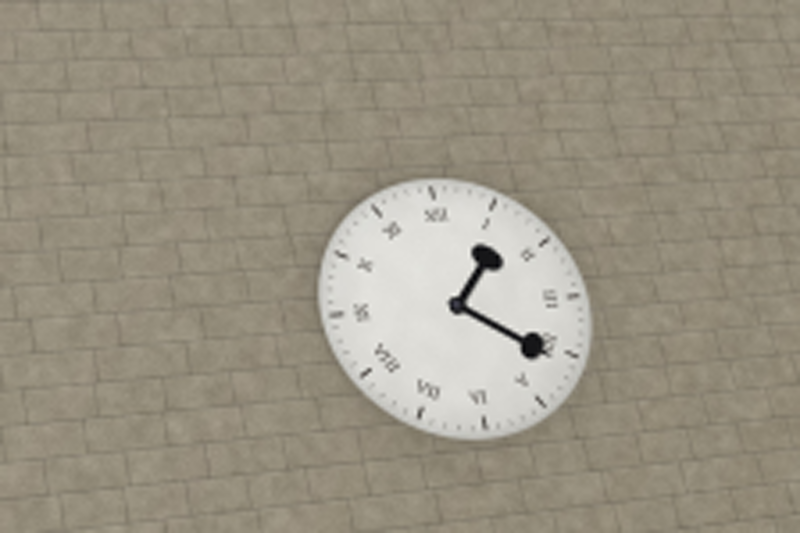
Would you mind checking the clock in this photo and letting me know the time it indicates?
1:21
